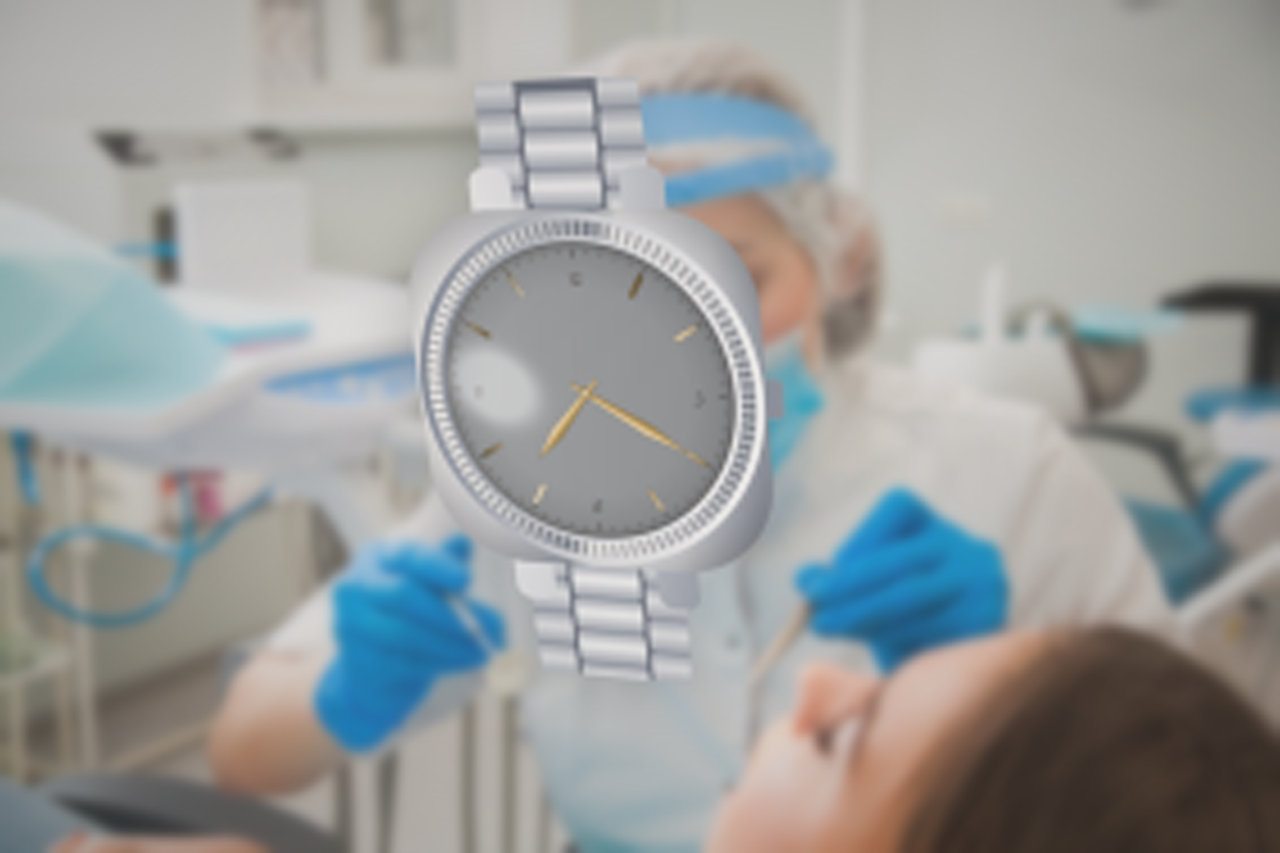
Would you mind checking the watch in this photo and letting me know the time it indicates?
7:20
